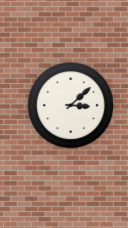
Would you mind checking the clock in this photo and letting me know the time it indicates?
3:08
